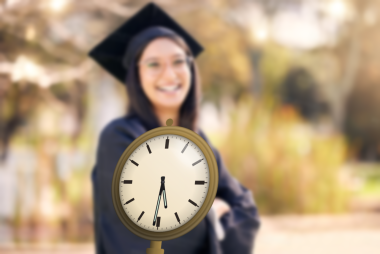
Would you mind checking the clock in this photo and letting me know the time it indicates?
5:31
